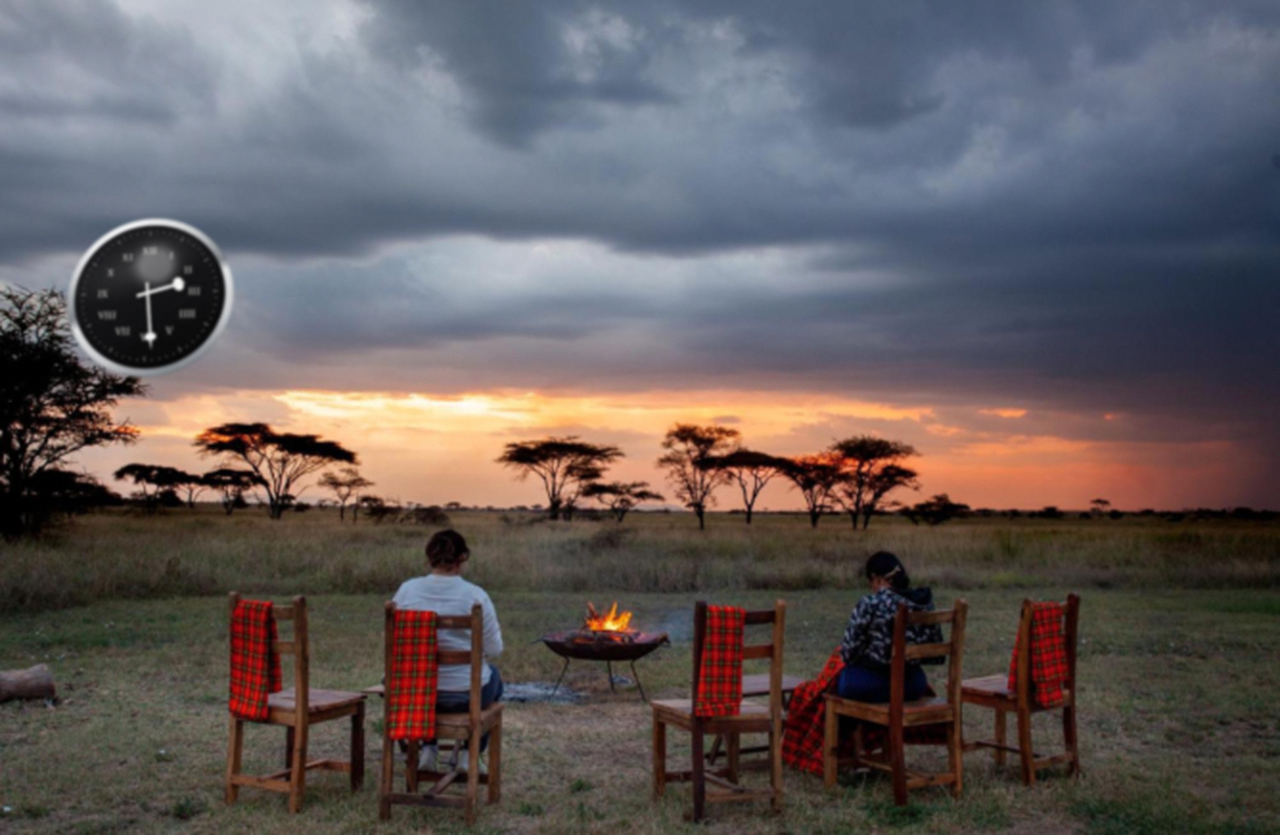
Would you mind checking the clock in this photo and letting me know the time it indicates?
2:29
